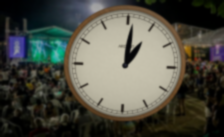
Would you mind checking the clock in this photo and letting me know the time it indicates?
1:01
